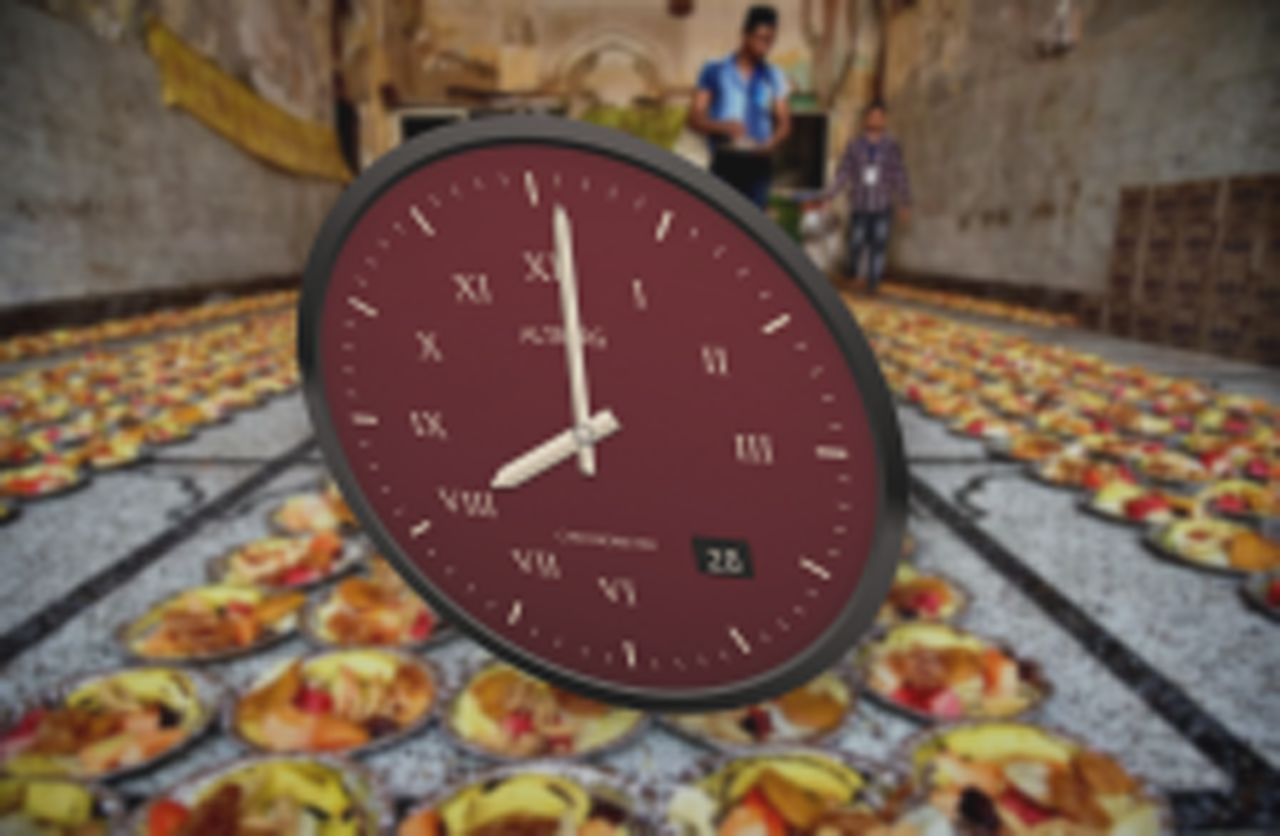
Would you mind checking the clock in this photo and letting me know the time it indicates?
8:01
